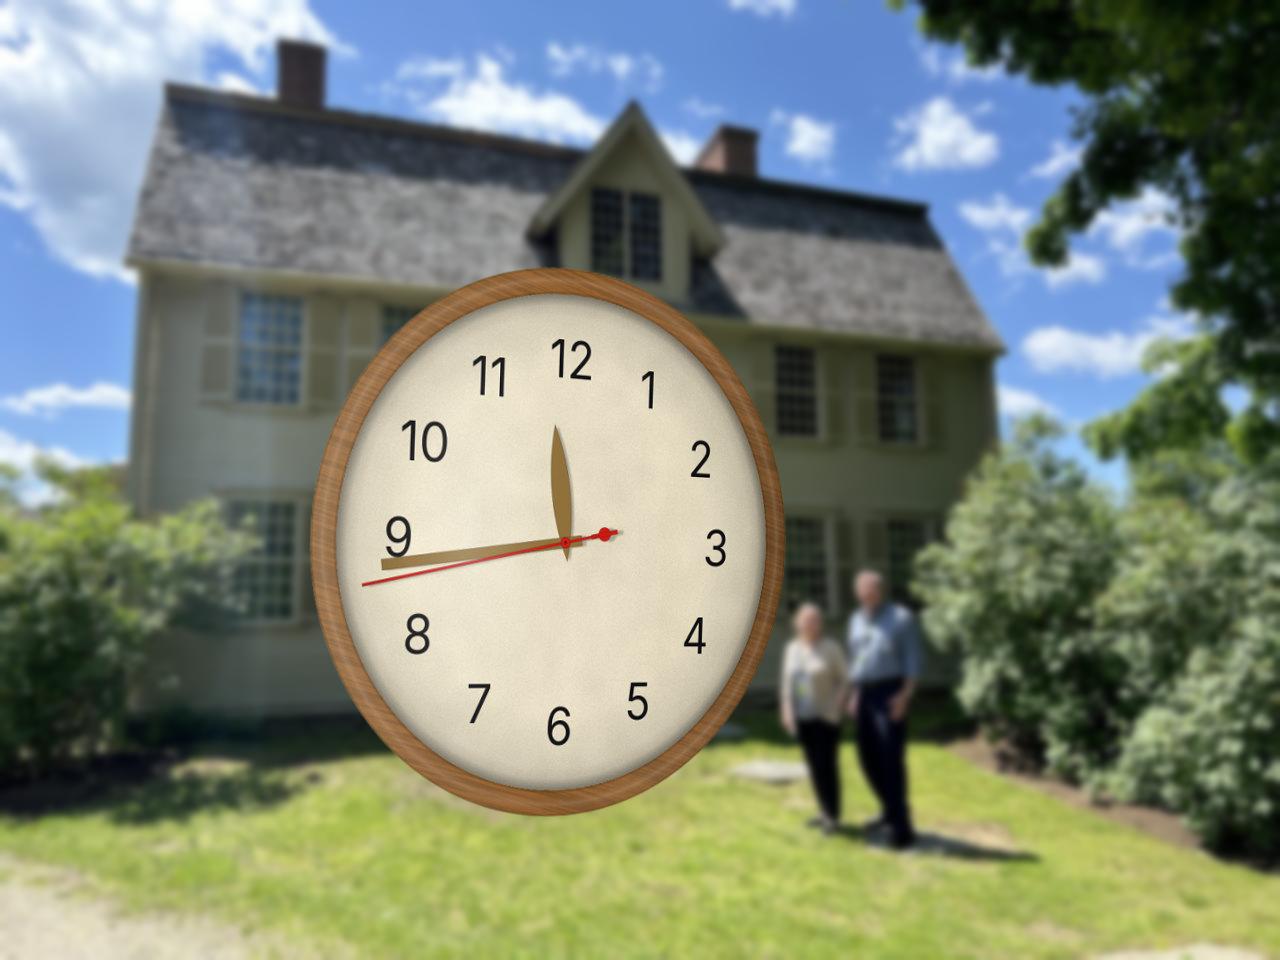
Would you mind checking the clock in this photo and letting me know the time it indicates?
11:43:43
